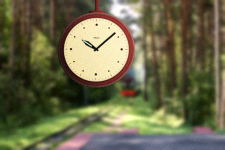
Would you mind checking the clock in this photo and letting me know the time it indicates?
10:08
